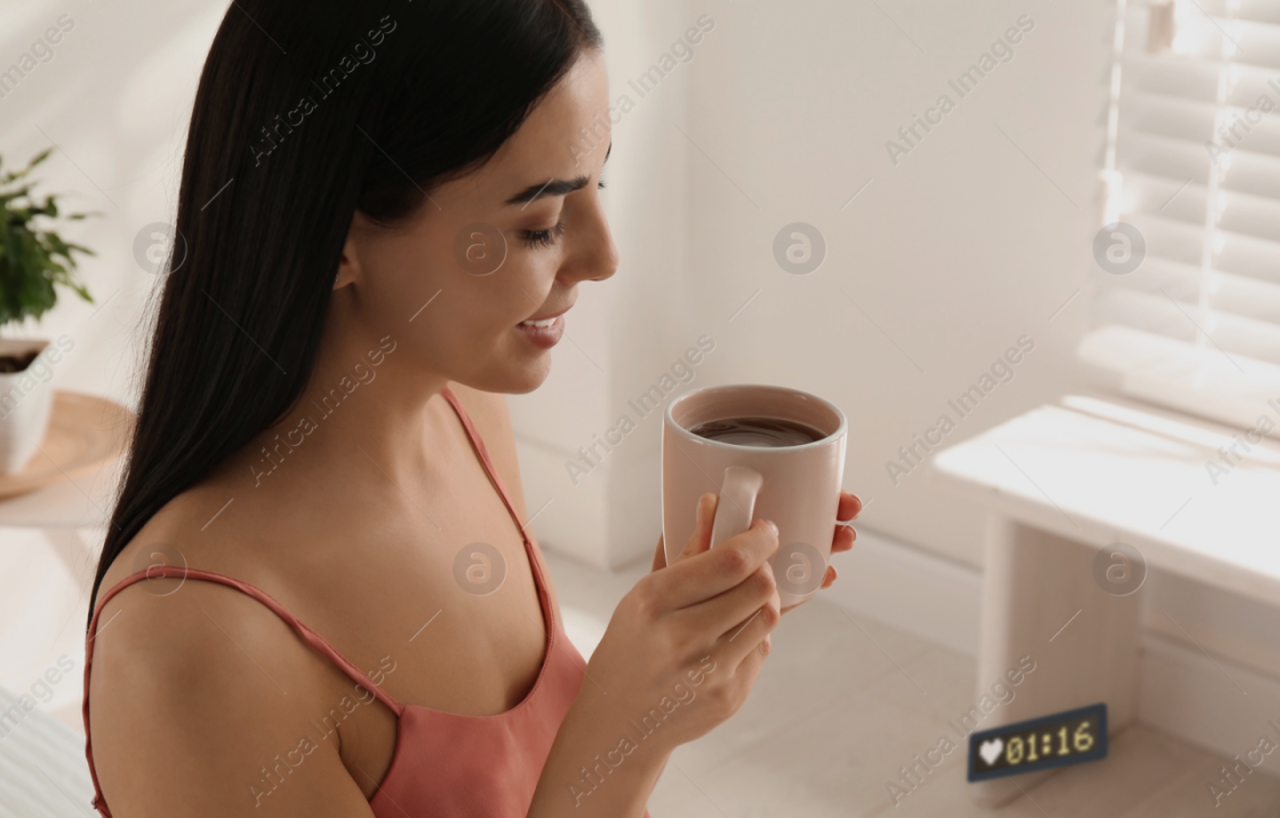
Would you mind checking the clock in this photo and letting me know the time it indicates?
1:16
